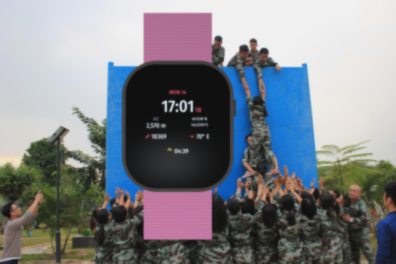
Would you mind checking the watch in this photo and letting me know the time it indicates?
17:01
